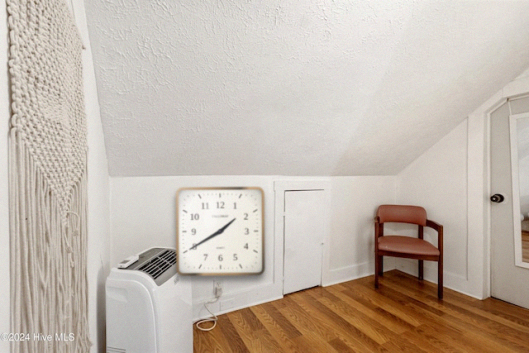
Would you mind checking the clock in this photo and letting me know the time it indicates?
1:40
